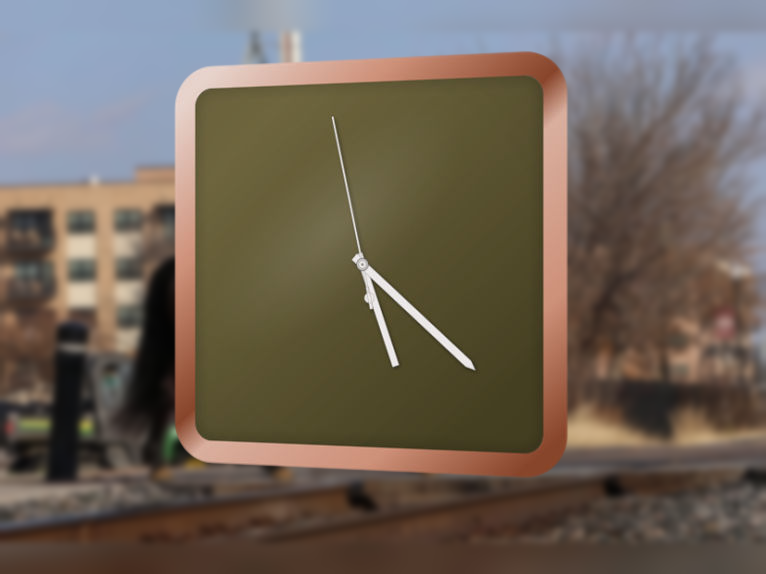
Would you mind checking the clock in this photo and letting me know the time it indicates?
5:21:58
